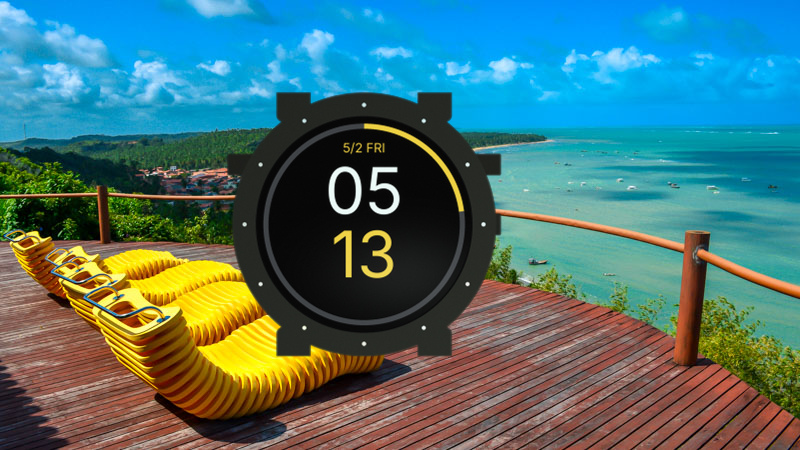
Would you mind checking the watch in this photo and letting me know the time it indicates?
5:13
